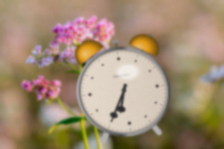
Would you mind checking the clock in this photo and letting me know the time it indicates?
6:35
